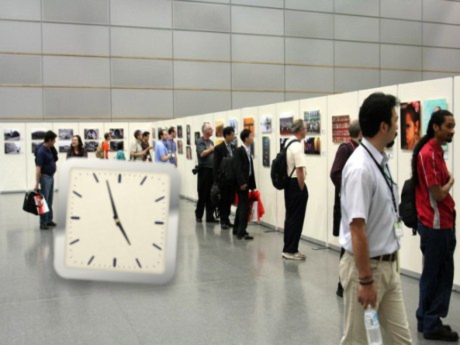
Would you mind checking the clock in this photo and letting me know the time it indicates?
4:57
